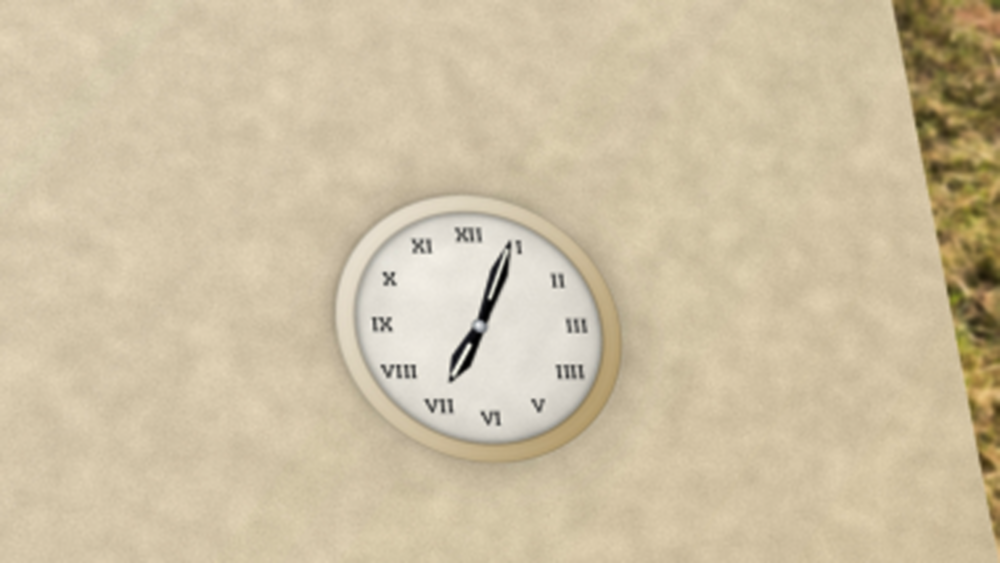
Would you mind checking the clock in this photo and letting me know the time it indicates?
7:04
